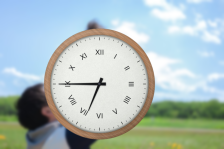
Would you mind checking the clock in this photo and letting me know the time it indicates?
6:45
